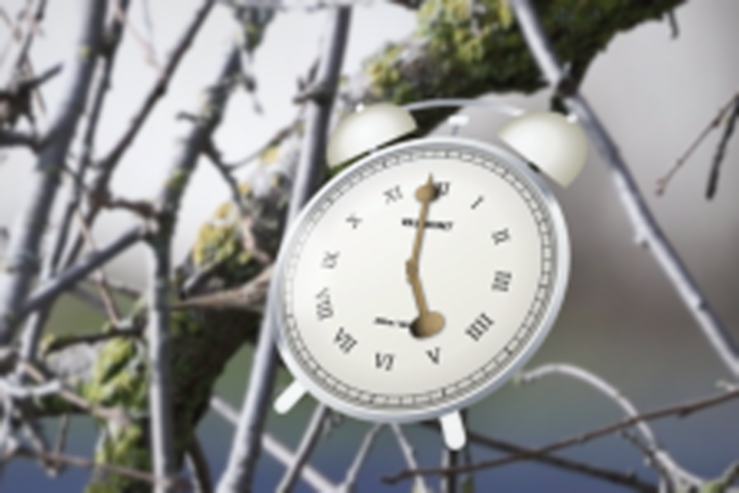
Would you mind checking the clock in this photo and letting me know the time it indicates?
4:59
